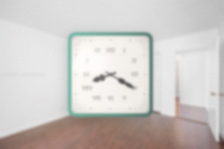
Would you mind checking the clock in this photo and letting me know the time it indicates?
8:20
